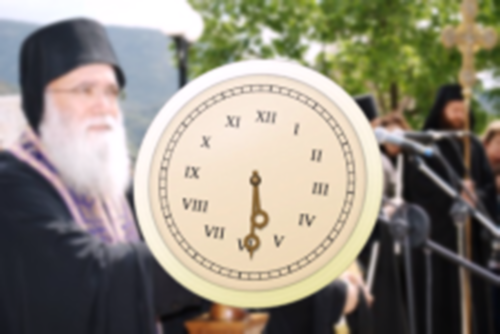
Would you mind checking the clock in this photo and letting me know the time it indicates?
5:29
